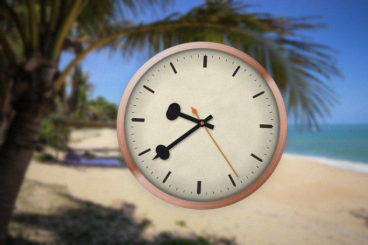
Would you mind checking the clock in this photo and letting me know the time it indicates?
9:38:24
